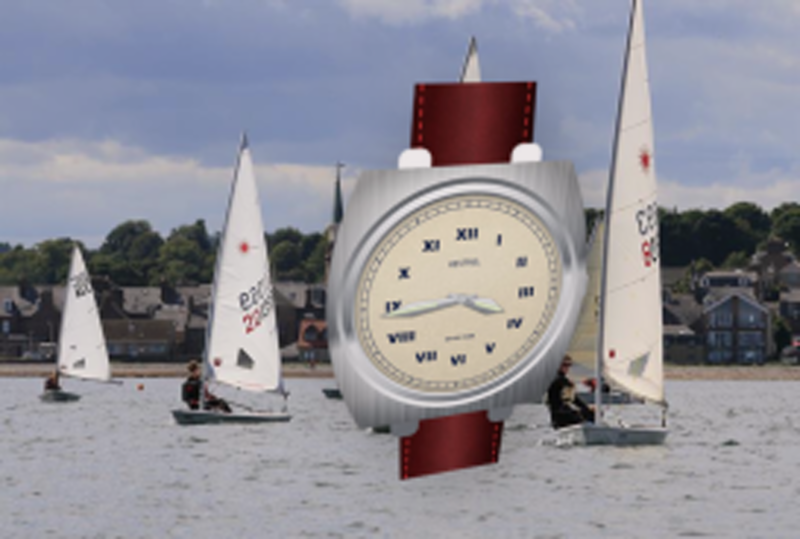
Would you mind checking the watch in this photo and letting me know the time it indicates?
3:44
